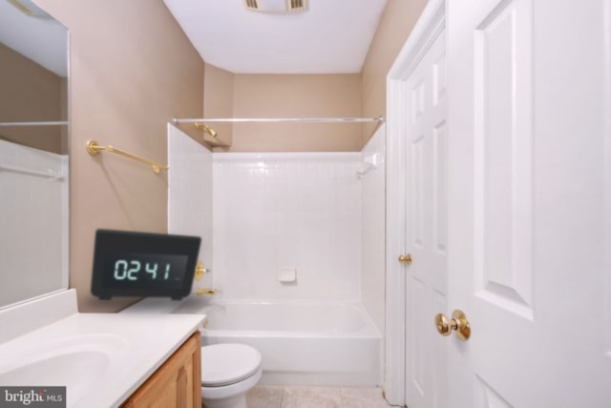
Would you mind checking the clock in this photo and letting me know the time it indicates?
2:41
